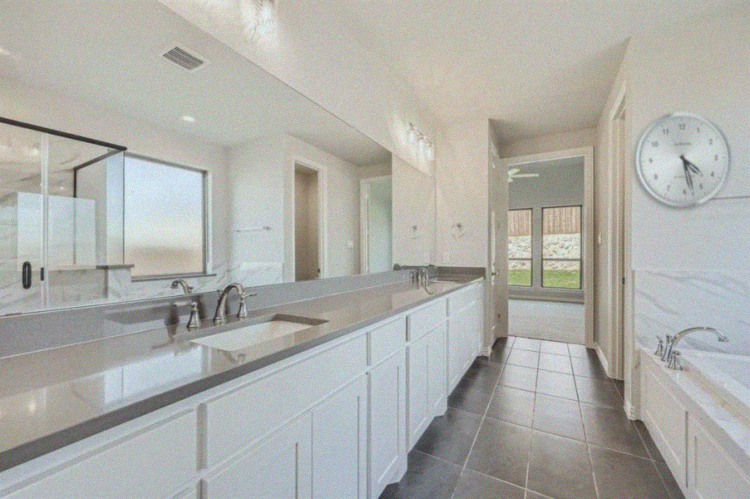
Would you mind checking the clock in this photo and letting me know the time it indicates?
4:28
